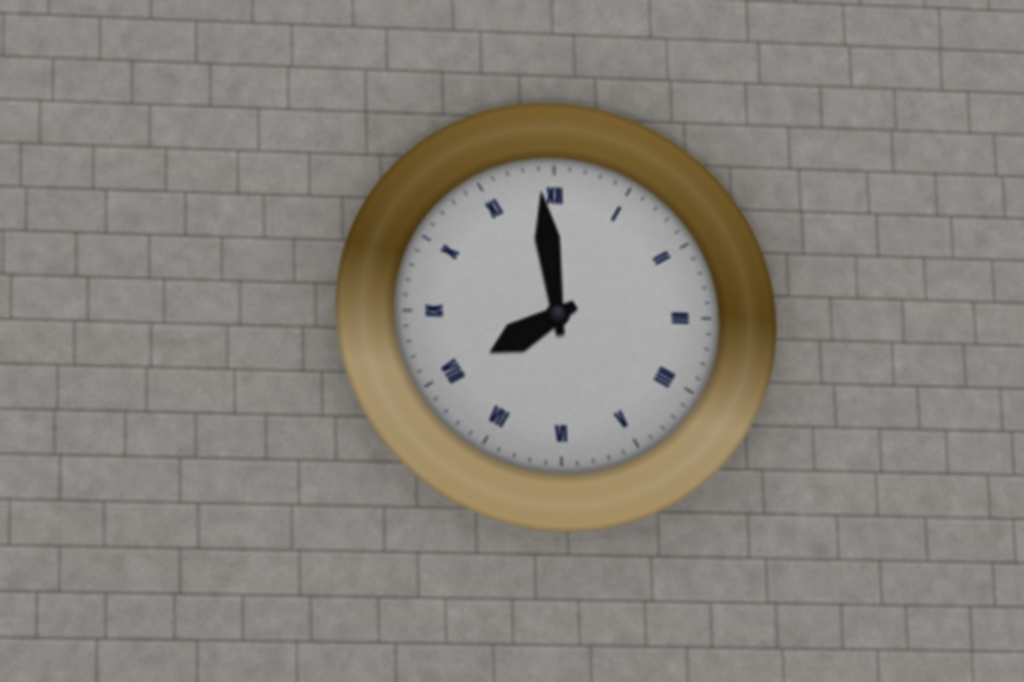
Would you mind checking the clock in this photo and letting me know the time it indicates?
7:59
